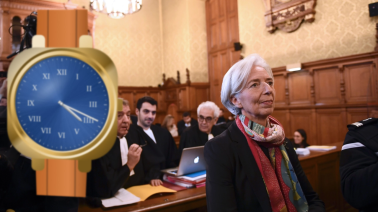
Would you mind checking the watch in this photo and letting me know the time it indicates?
4:19
